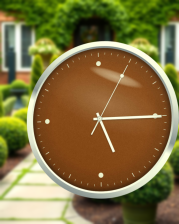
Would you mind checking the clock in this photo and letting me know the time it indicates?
5:15:05
